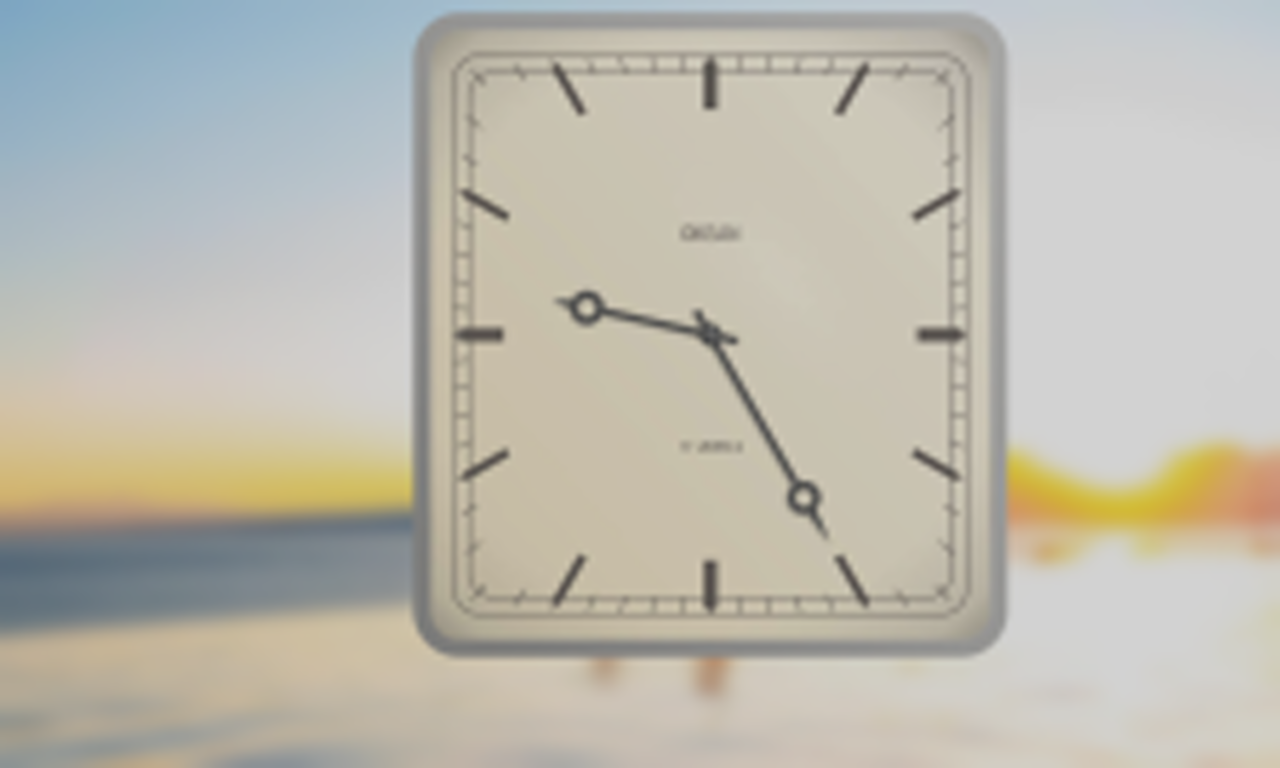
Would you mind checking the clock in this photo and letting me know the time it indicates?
9:25
